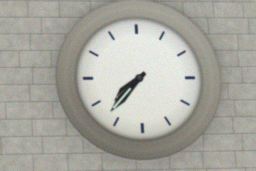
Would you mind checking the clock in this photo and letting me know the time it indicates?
7:37
